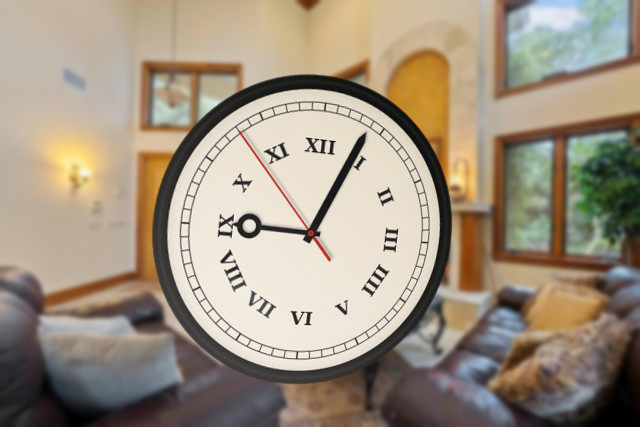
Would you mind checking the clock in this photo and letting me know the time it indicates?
9:03:53
